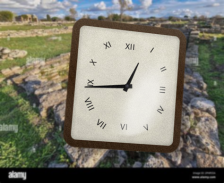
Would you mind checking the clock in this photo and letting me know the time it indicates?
12:44
